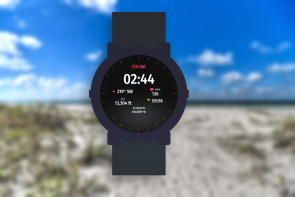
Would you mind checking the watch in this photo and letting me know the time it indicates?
2:44
